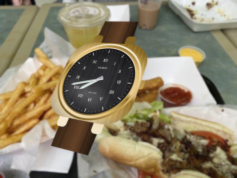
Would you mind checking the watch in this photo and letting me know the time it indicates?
7:42
